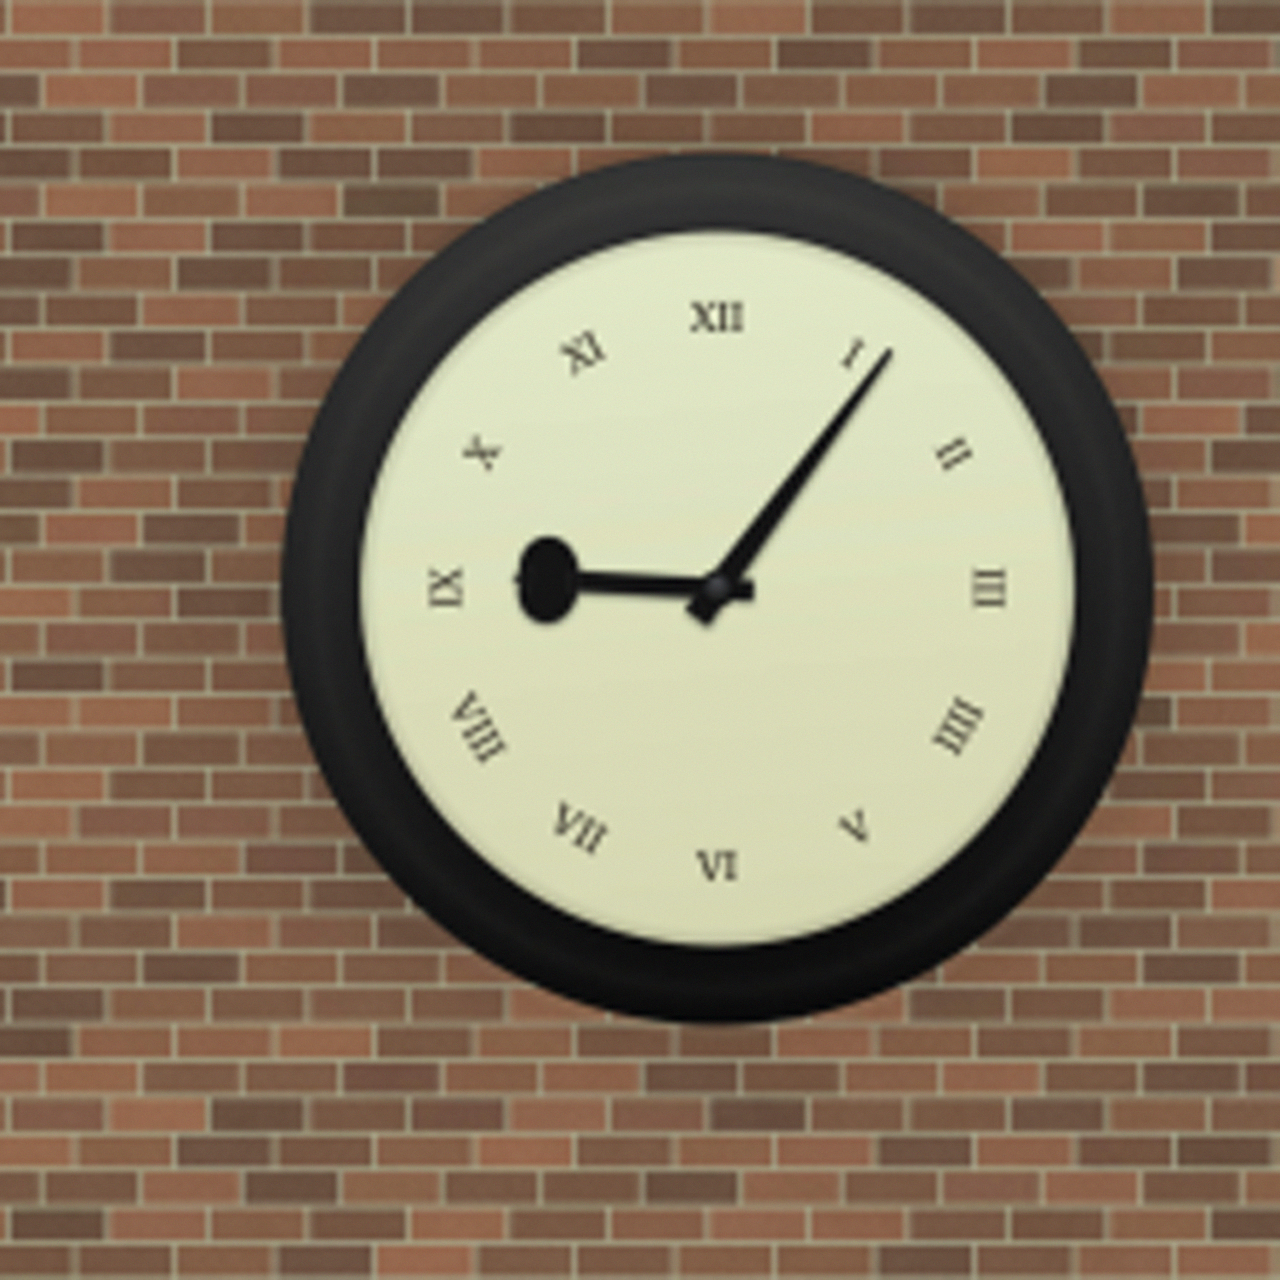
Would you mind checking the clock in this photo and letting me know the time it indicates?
9:06
